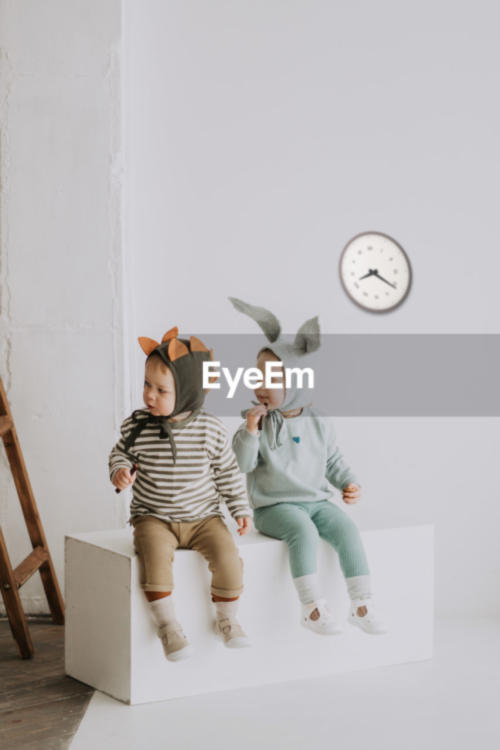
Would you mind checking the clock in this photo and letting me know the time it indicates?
8:21
